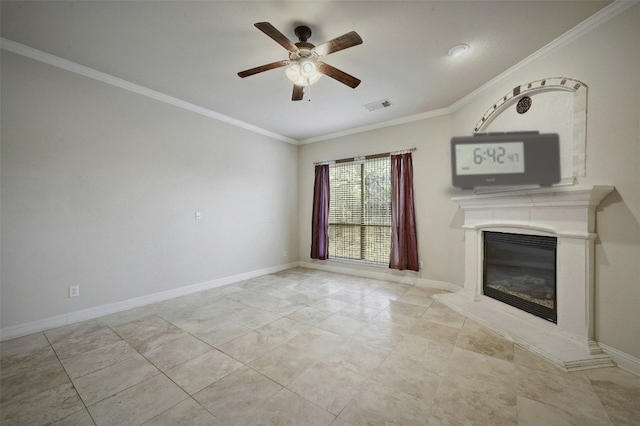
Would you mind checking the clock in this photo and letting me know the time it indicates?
6:42
